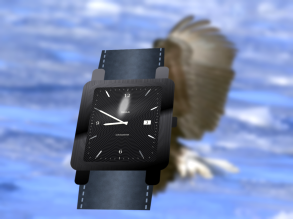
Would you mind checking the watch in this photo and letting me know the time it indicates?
8:50
